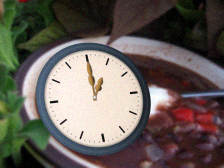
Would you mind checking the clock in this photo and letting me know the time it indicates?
1:00
